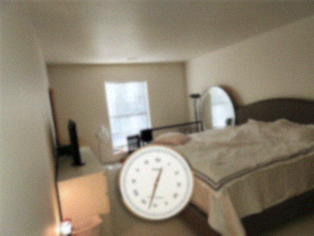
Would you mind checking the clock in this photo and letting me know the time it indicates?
12:32
